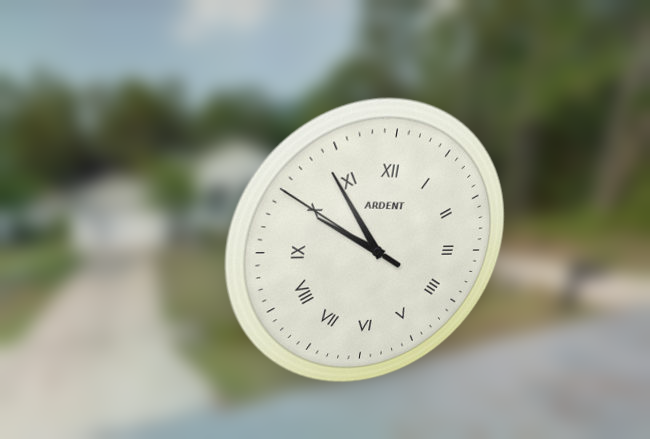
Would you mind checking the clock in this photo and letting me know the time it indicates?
9:53:50
